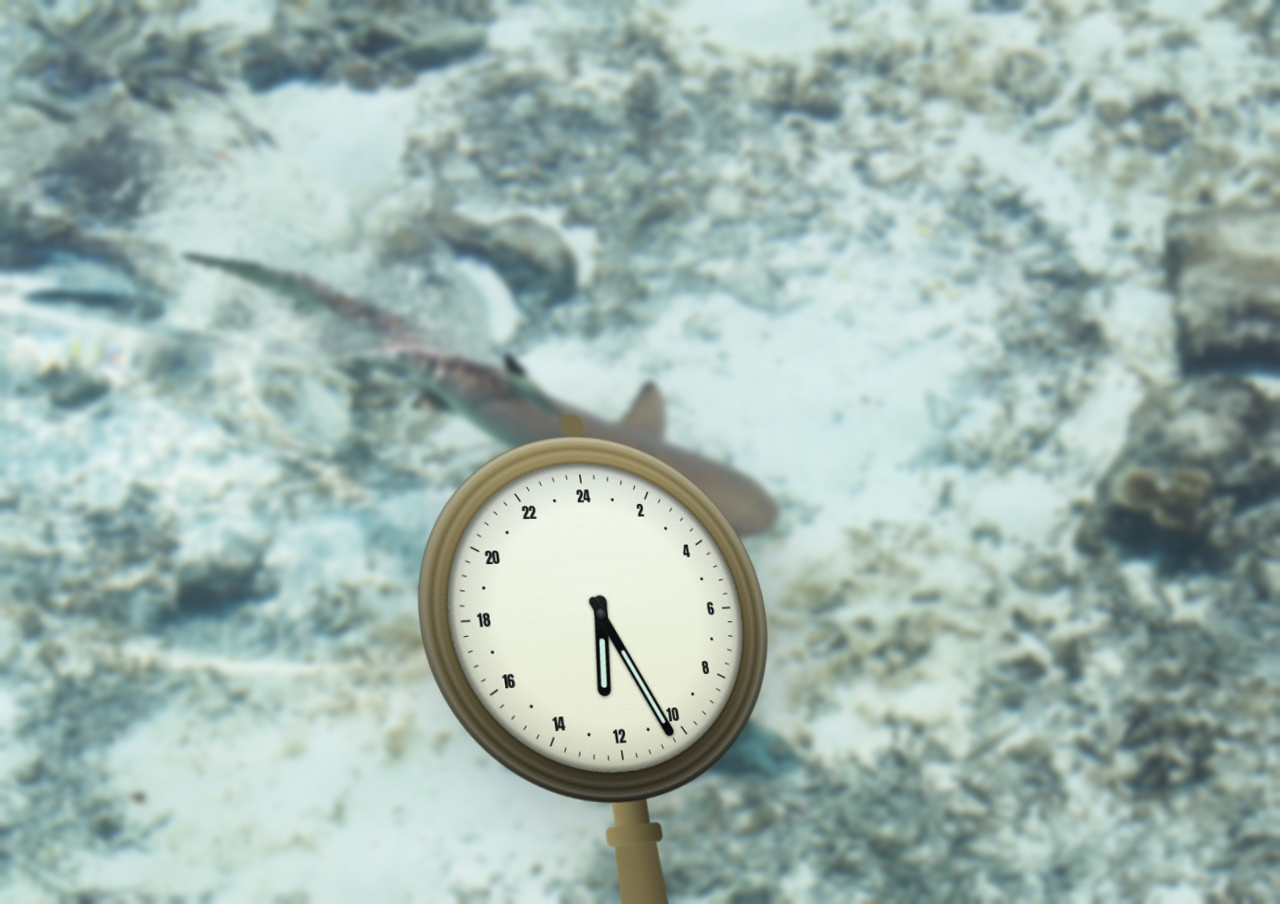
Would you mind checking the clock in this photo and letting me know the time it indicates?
12:26
